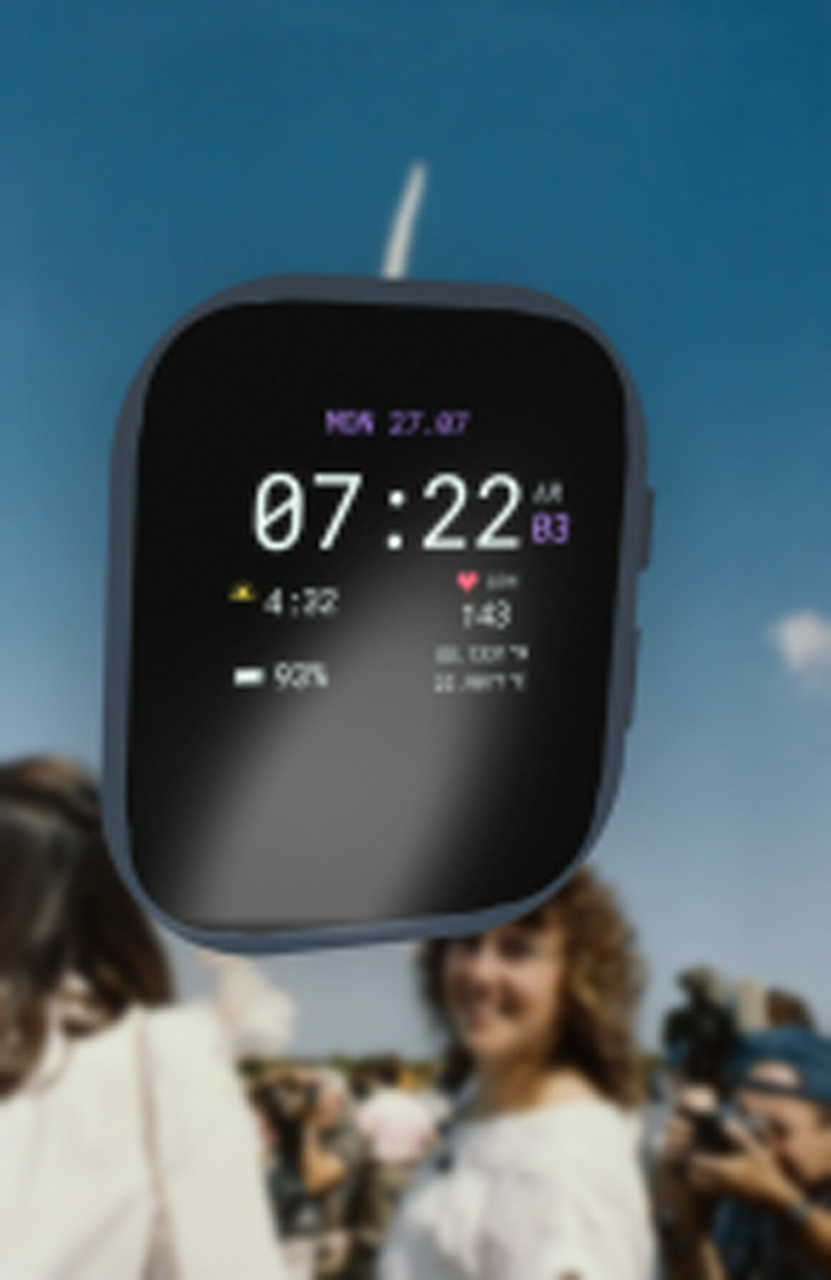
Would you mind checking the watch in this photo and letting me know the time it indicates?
7:22
